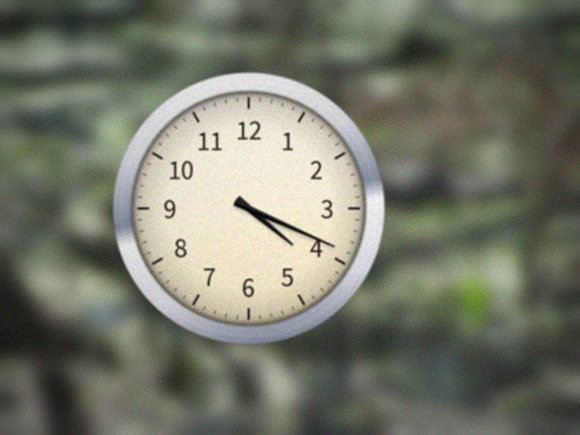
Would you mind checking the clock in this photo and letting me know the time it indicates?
4:19
